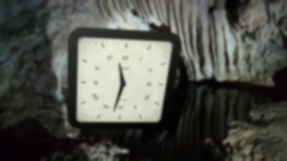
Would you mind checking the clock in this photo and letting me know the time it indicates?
11:32
